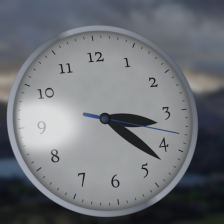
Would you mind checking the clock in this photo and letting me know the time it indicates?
3:22:18
